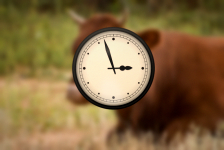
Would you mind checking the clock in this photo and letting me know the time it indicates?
2:57
